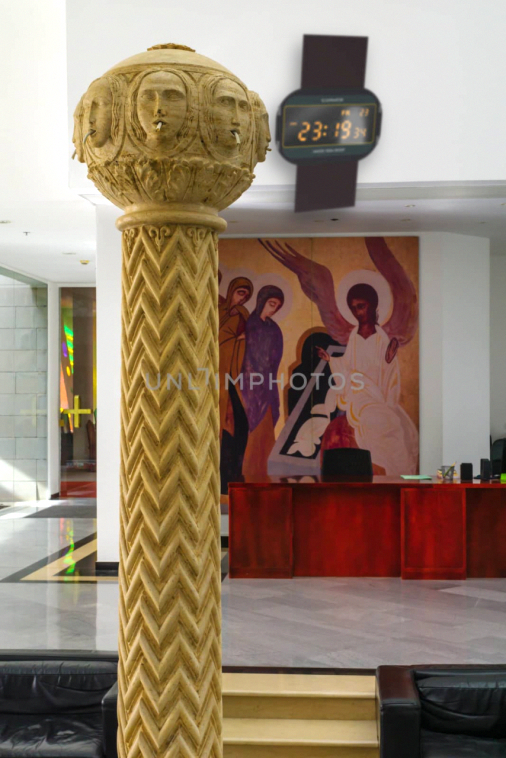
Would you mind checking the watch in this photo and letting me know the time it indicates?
23:19:34
